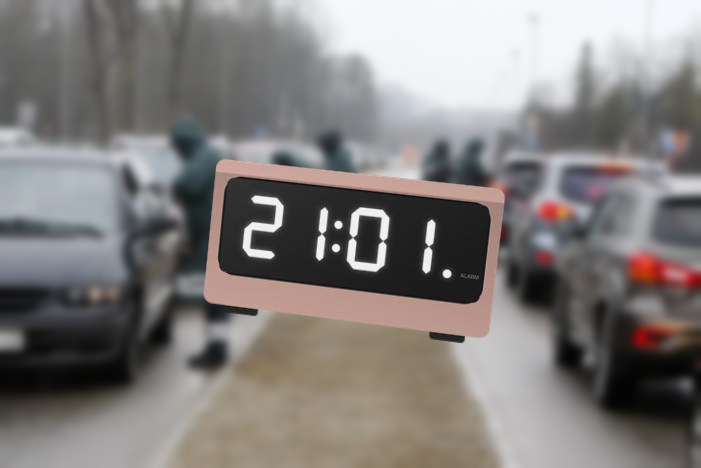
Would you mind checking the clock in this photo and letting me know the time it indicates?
21:01
